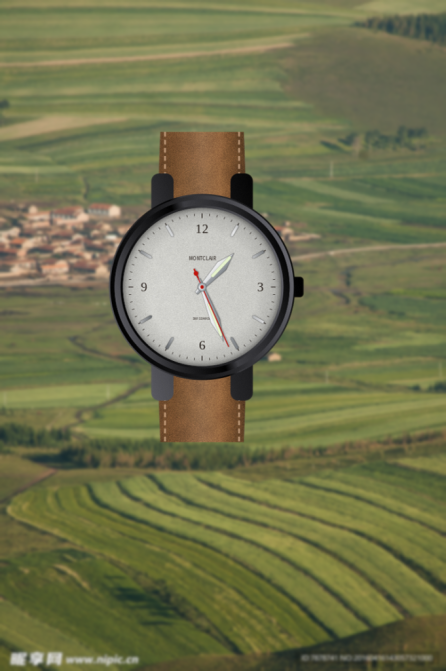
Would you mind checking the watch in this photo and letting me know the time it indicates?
1:26:26
